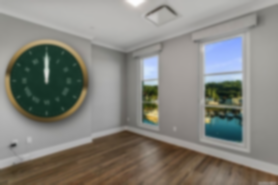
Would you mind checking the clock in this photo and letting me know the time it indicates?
12:00
